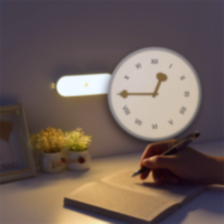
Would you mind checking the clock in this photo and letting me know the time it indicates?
12:45
